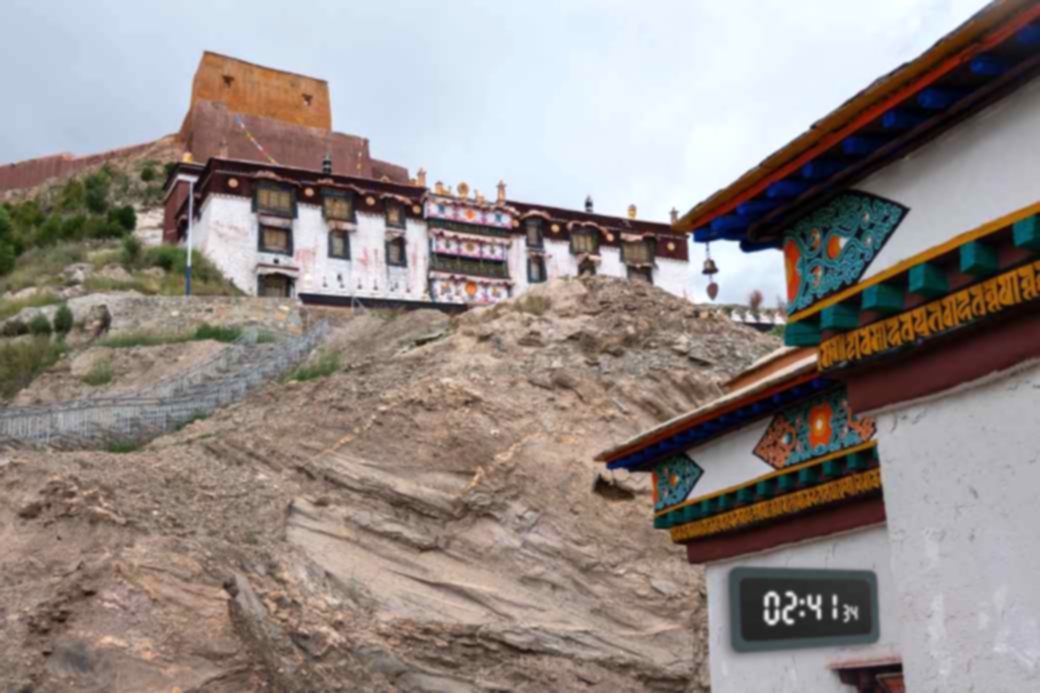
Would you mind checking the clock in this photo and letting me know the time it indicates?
2:41:34
